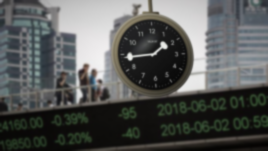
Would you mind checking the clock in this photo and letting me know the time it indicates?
1:44
